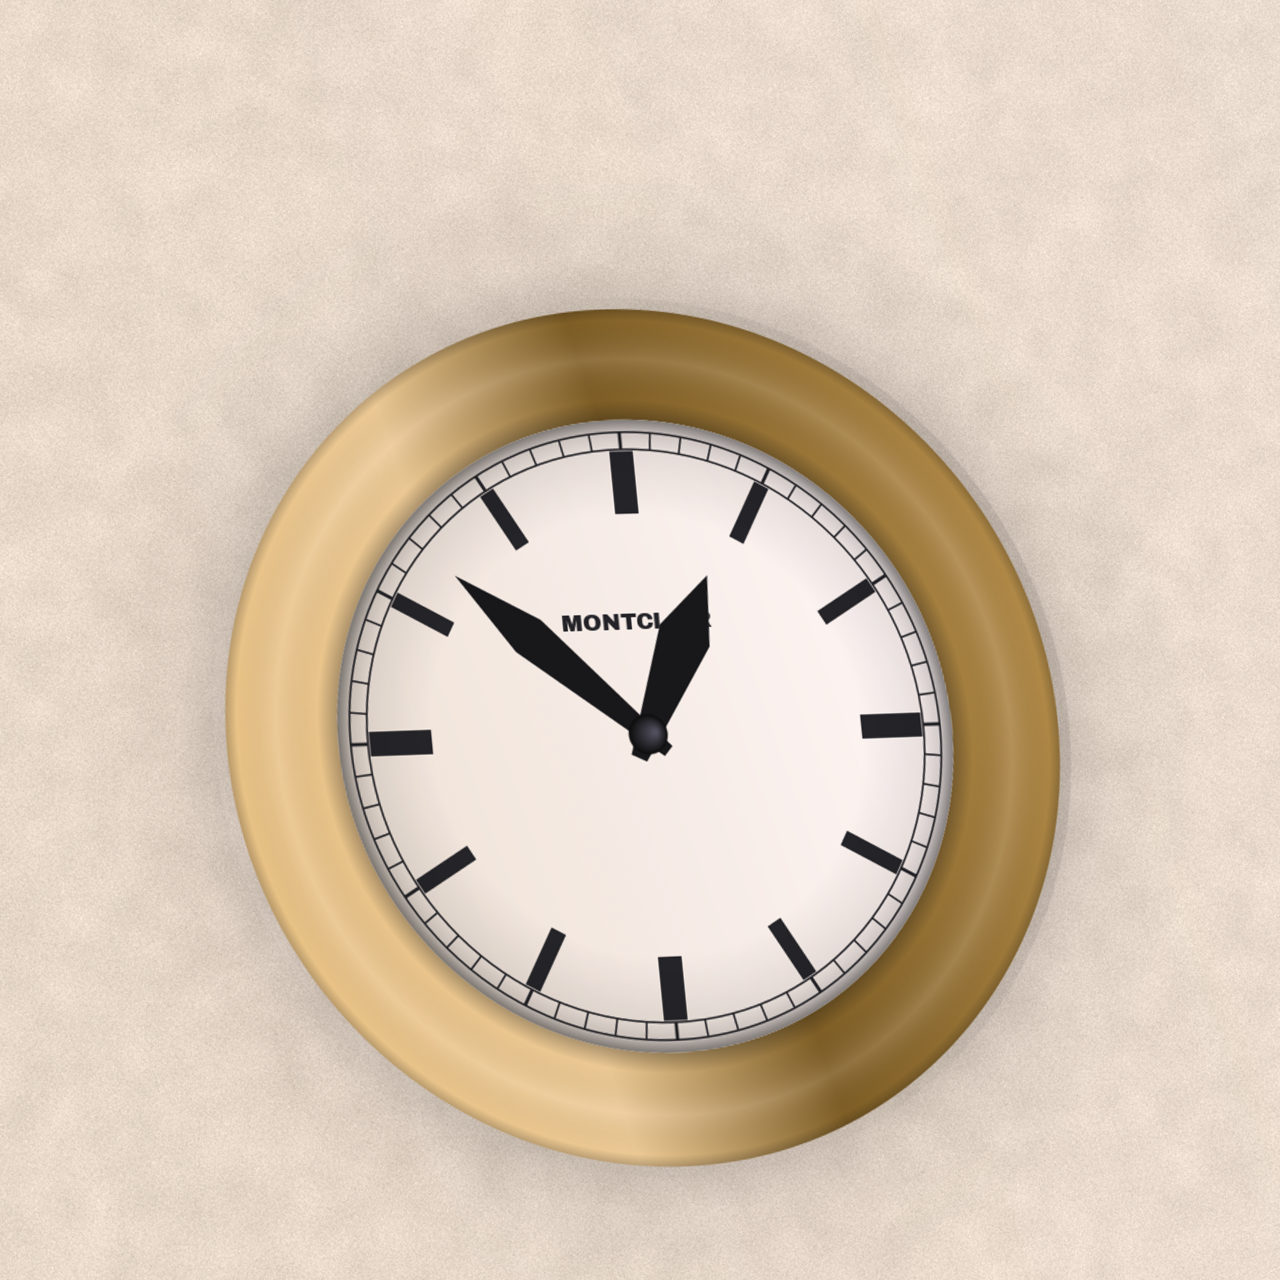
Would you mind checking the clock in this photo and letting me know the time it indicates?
12:52
